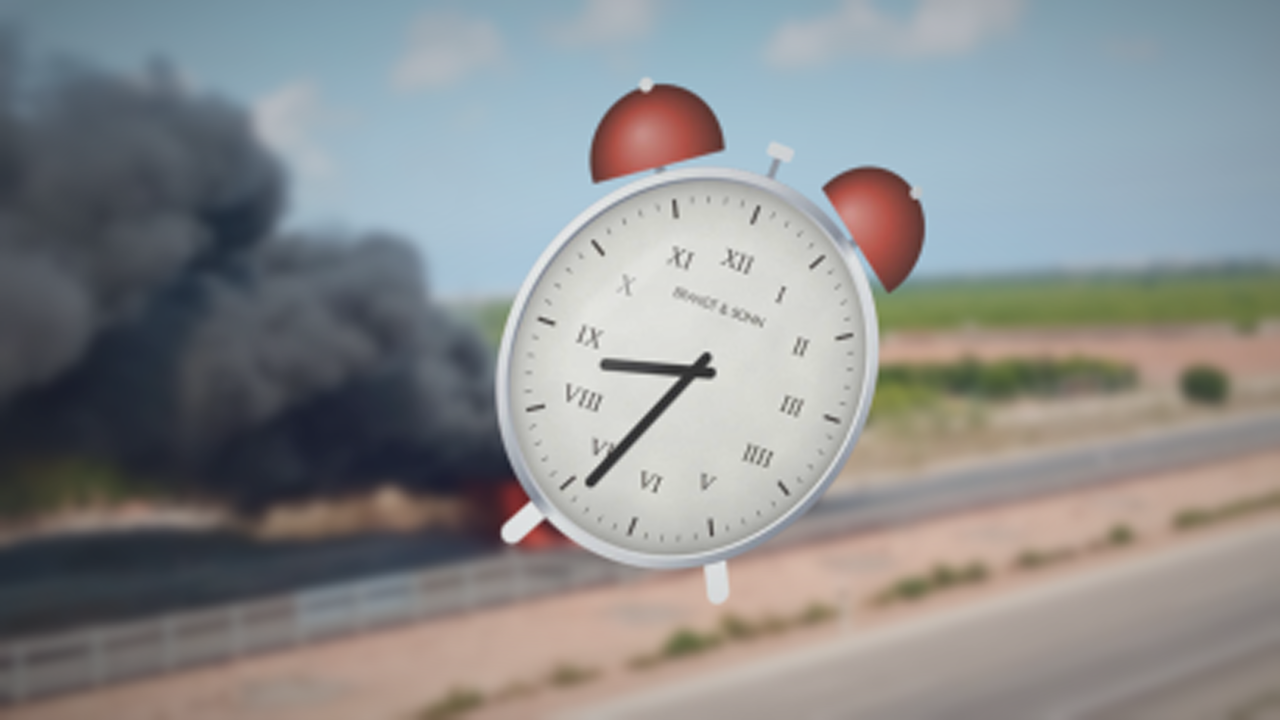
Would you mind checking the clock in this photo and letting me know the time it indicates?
8:34
